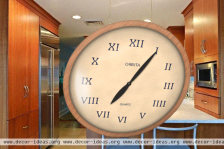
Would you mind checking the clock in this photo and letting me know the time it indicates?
7:05
